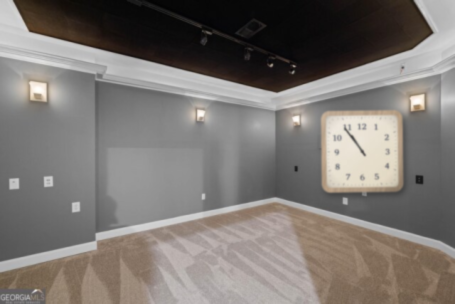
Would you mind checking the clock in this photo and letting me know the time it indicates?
10:54
